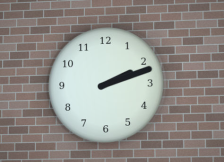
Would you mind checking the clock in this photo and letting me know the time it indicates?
2:12
